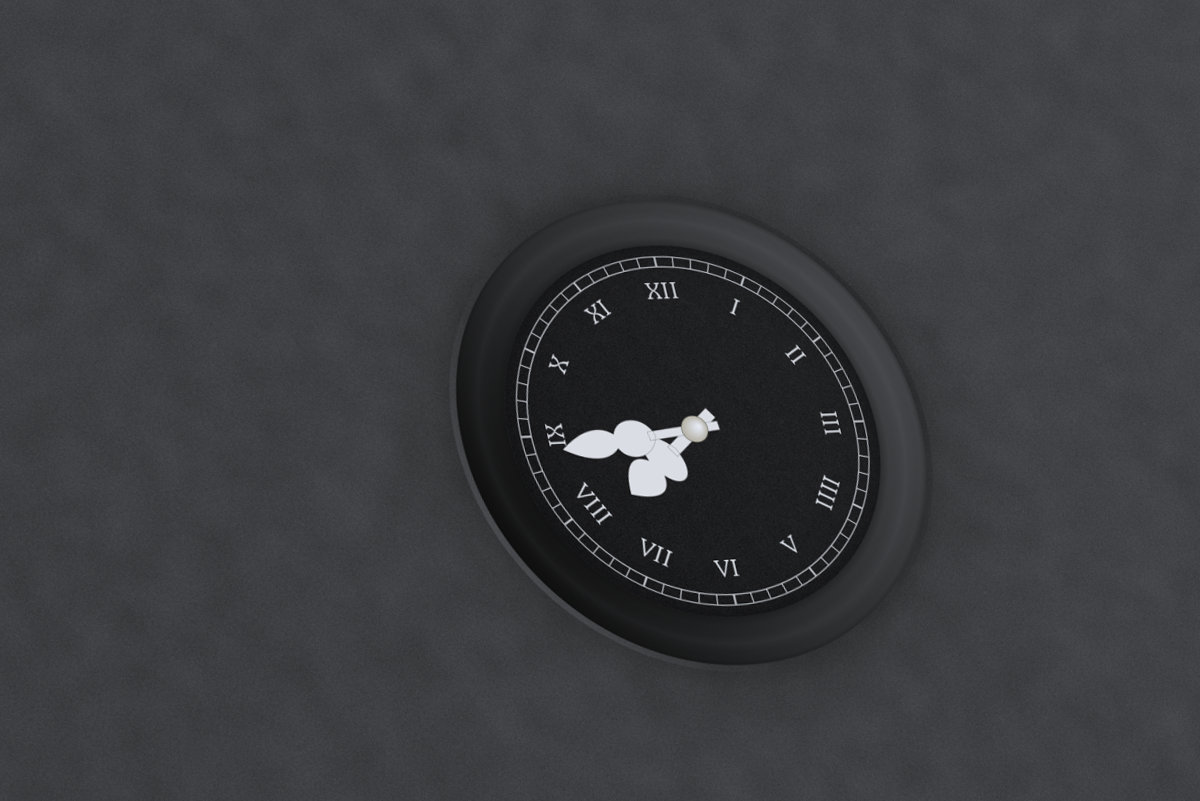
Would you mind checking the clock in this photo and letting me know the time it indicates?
7:44
